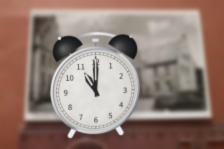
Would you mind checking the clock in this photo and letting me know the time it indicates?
11:00
